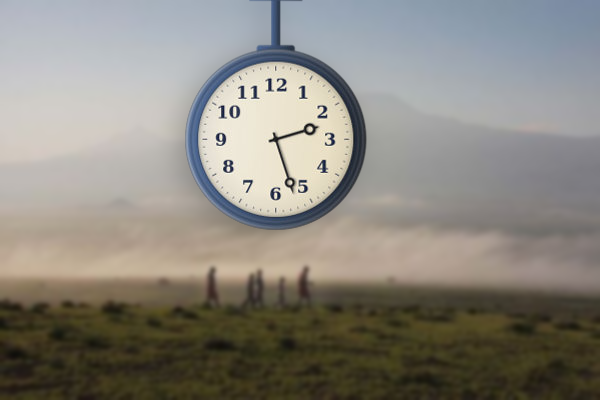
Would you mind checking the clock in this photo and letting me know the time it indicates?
2:27
